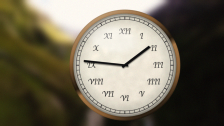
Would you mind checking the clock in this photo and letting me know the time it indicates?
1:46
